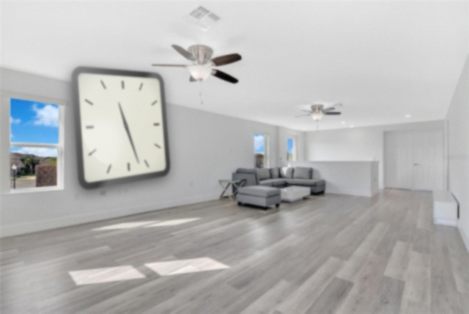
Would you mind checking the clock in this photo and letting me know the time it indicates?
11:27
